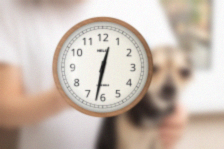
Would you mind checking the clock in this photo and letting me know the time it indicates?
12:32
